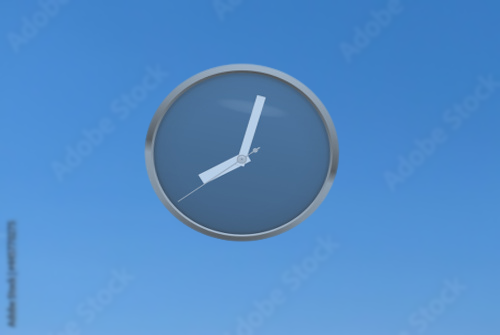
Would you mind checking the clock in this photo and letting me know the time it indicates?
8:02:39
